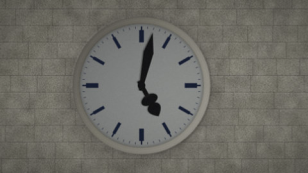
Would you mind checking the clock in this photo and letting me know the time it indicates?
5:02
